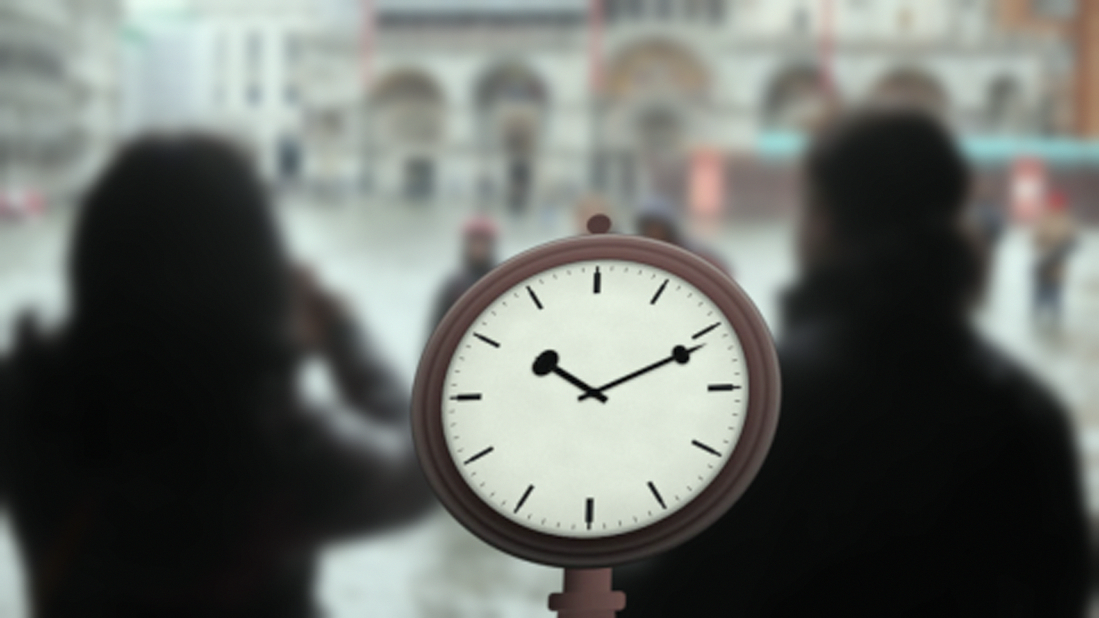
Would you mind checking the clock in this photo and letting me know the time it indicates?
10:11
